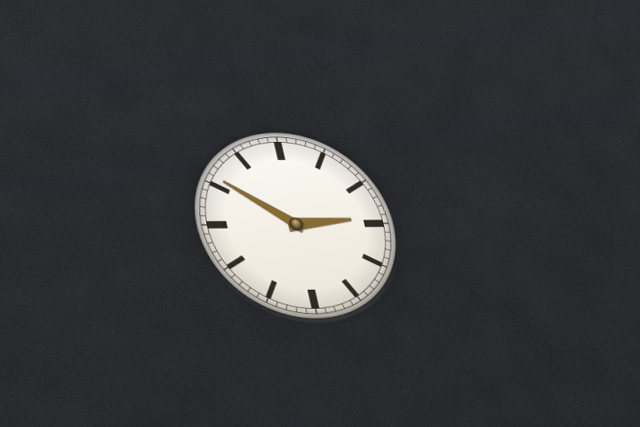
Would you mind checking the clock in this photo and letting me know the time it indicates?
2:51
